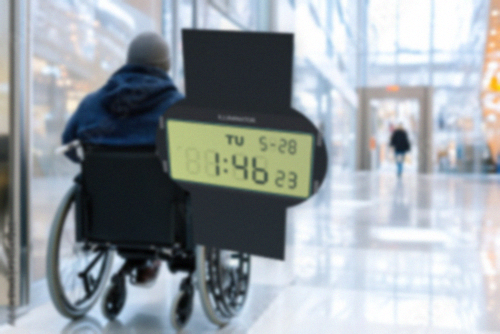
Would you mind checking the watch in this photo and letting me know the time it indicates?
1:46:23
